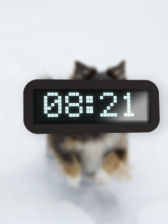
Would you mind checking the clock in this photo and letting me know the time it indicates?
8:21
